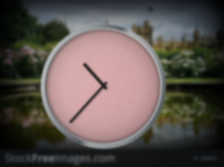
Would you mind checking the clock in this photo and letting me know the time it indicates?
10:37
